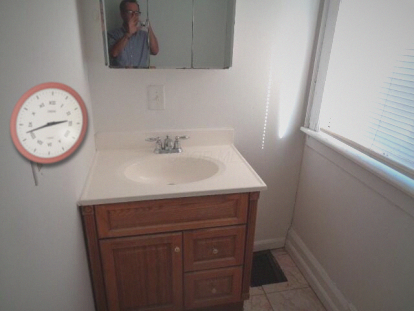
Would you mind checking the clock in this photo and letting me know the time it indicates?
2:42
